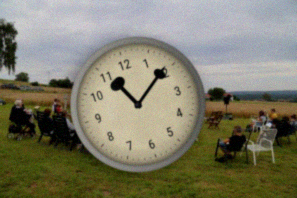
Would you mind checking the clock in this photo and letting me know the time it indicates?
11:09
